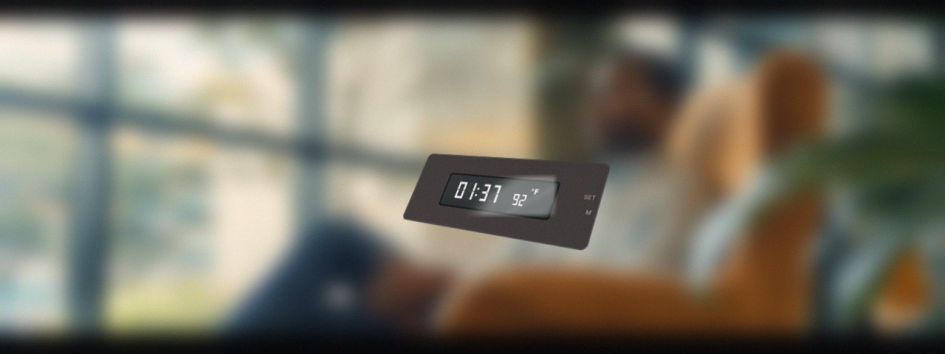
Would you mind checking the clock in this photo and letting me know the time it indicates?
1:37
